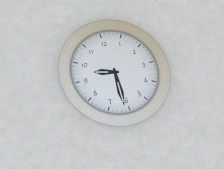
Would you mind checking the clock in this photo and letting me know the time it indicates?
9:31
